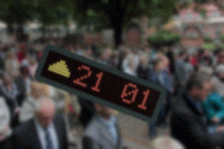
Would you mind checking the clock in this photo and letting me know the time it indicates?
21:01
